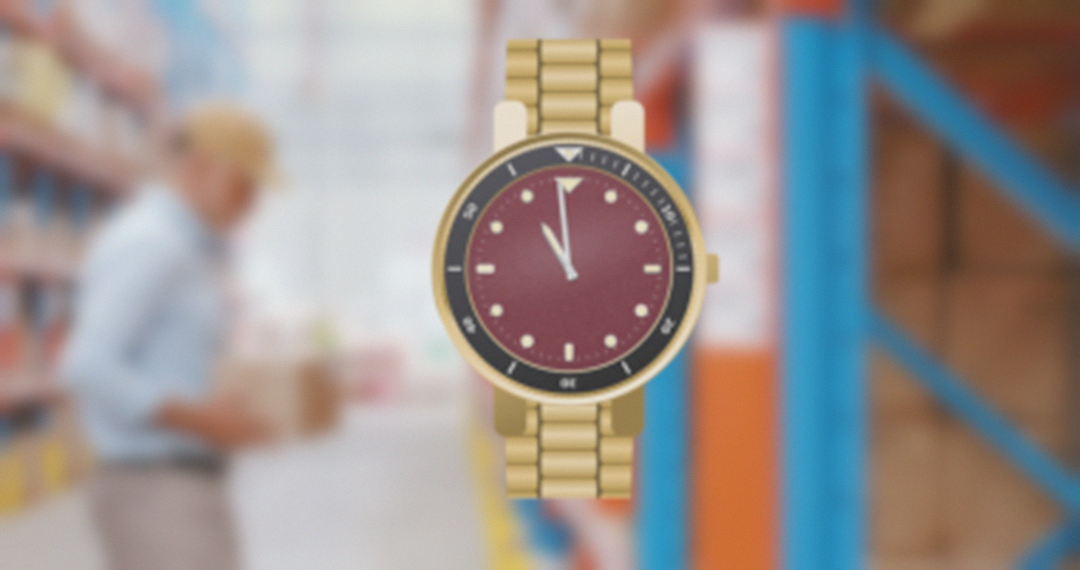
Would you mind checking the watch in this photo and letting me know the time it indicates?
10:59
